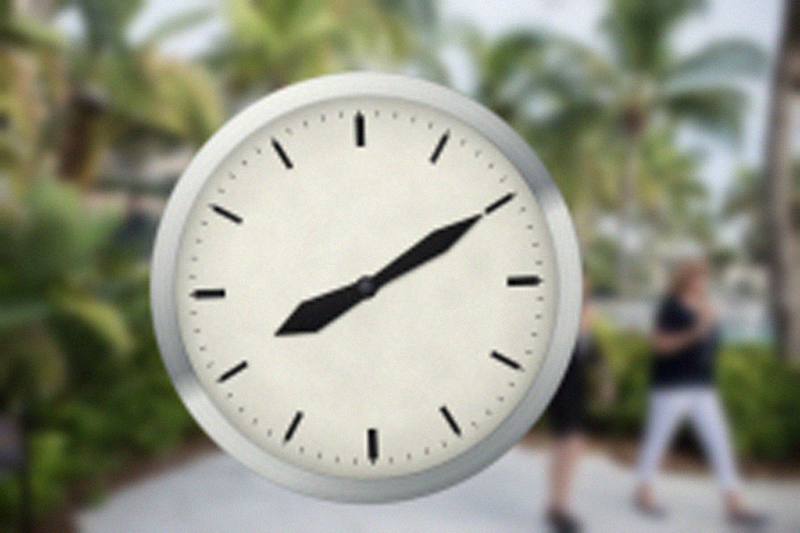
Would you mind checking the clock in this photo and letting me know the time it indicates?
8:10
